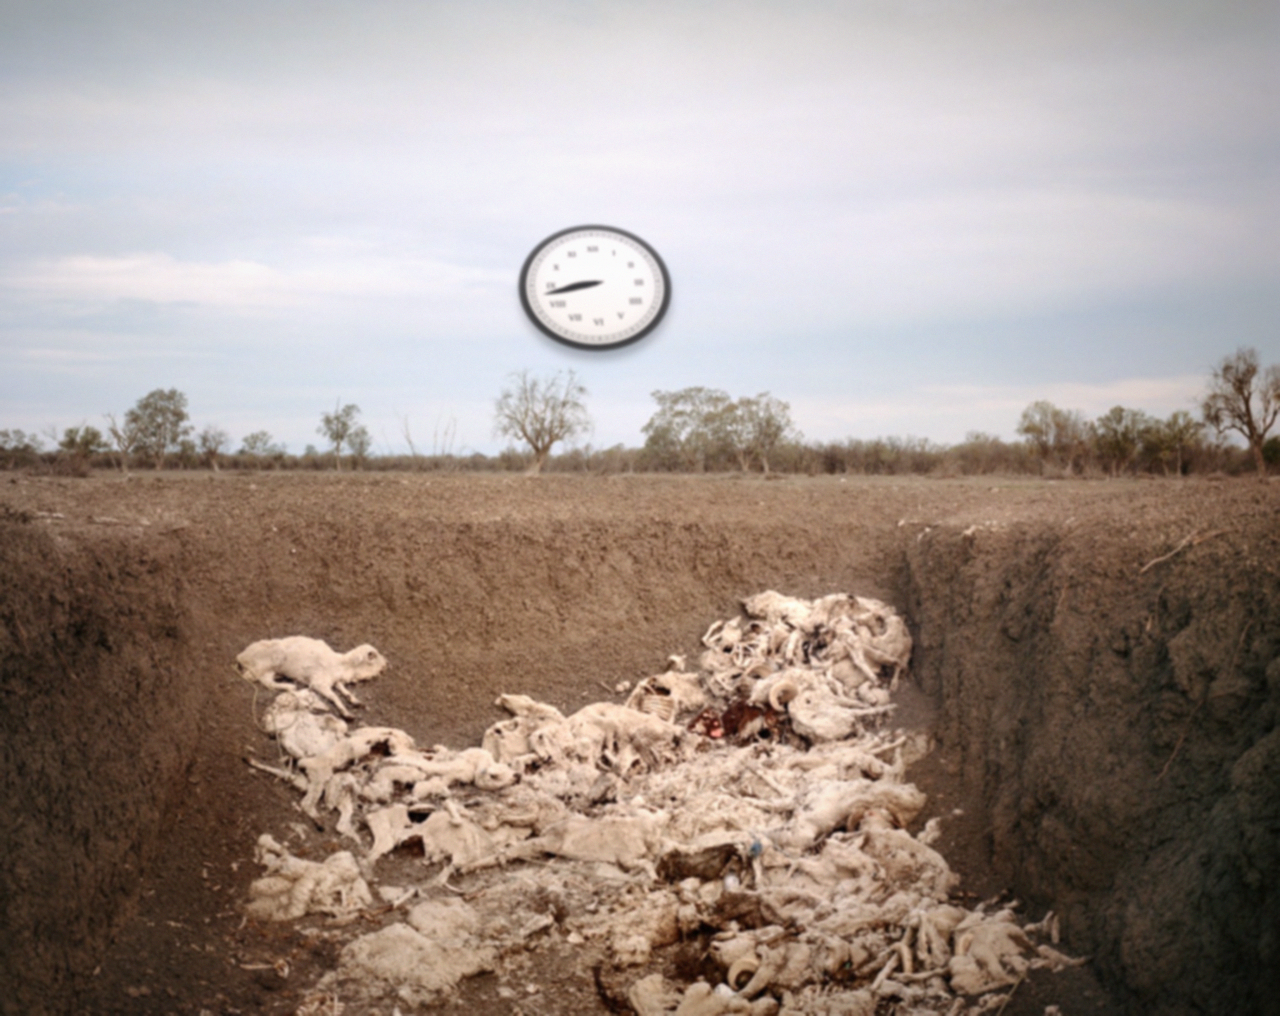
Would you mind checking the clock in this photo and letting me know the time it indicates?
8:43
